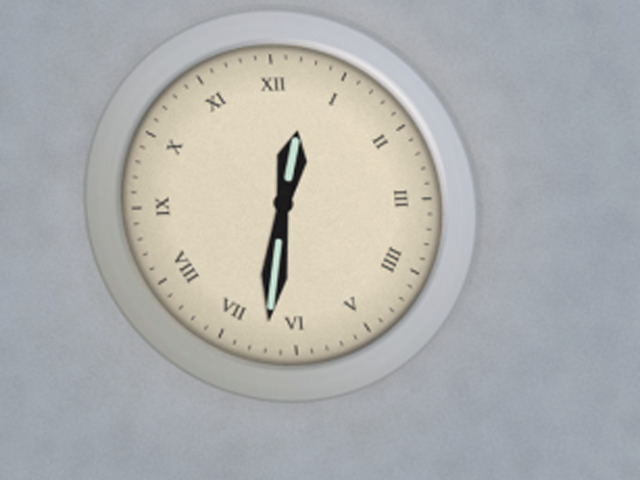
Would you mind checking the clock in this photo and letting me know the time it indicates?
12:32
